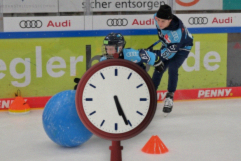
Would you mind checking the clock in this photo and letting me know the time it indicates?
5:26
